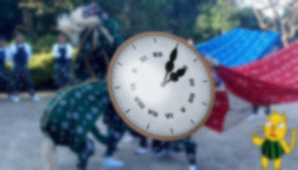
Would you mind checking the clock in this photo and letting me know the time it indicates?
2:05
